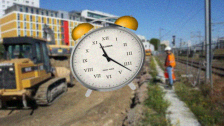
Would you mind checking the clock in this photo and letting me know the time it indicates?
11:22
